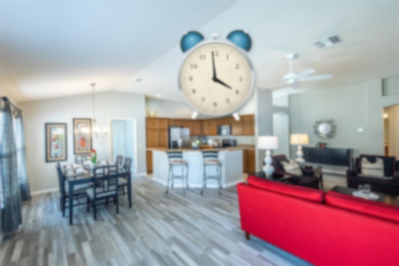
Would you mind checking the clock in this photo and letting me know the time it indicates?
3:59
